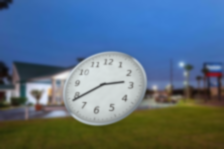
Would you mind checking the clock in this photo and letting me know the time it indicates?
2:39
